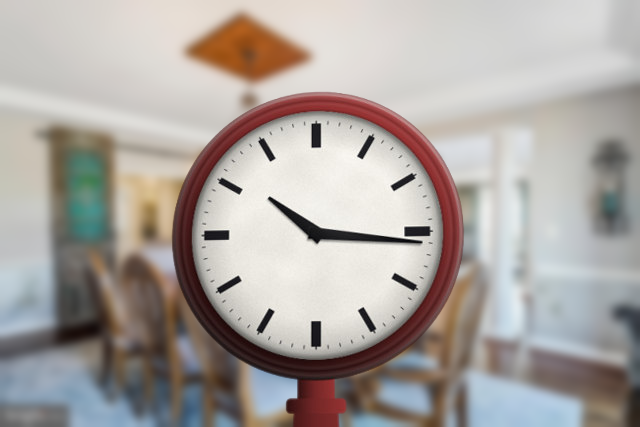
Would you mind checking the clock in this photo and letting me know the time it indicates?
10:16
